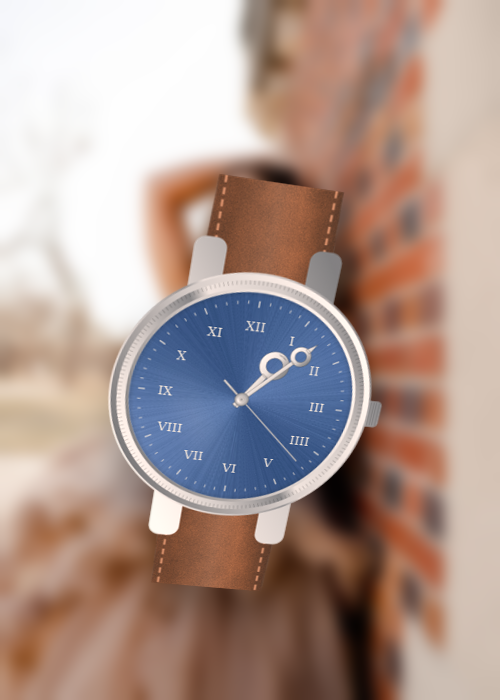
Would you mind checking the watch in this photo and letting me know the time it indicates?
1:07:22
